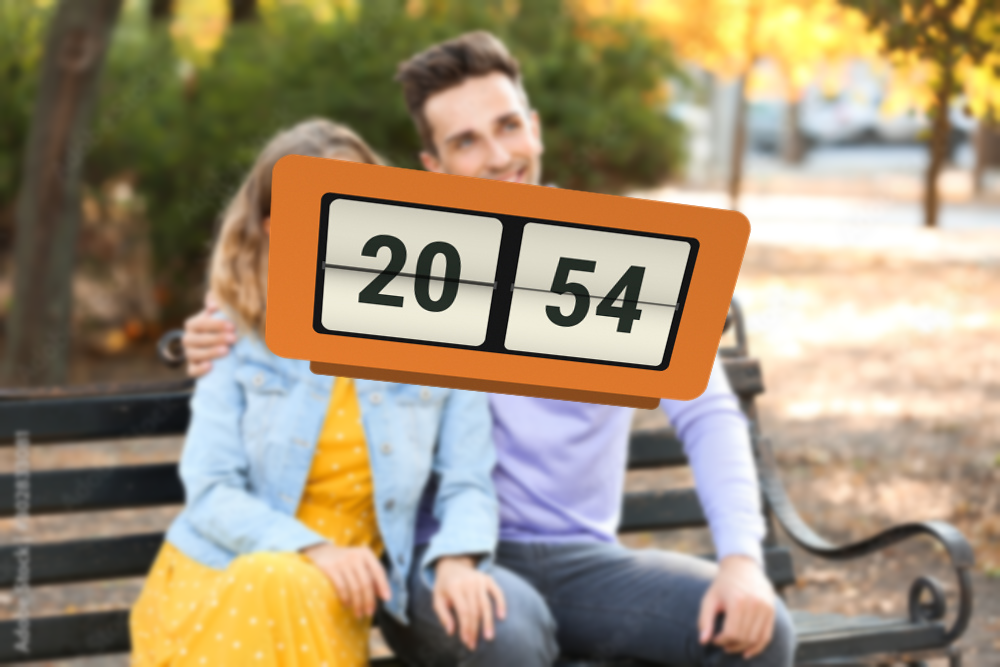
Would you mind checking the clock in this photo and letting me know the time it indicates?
20:54
